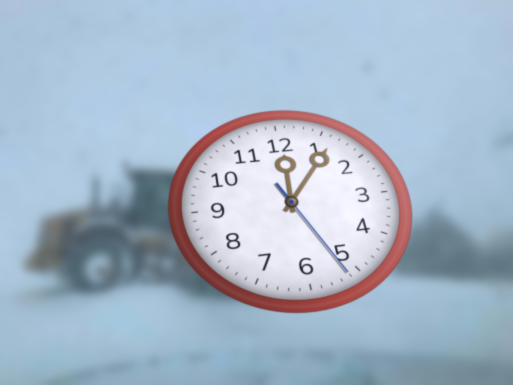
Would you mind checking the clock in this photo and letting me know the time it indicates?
12:06:26
